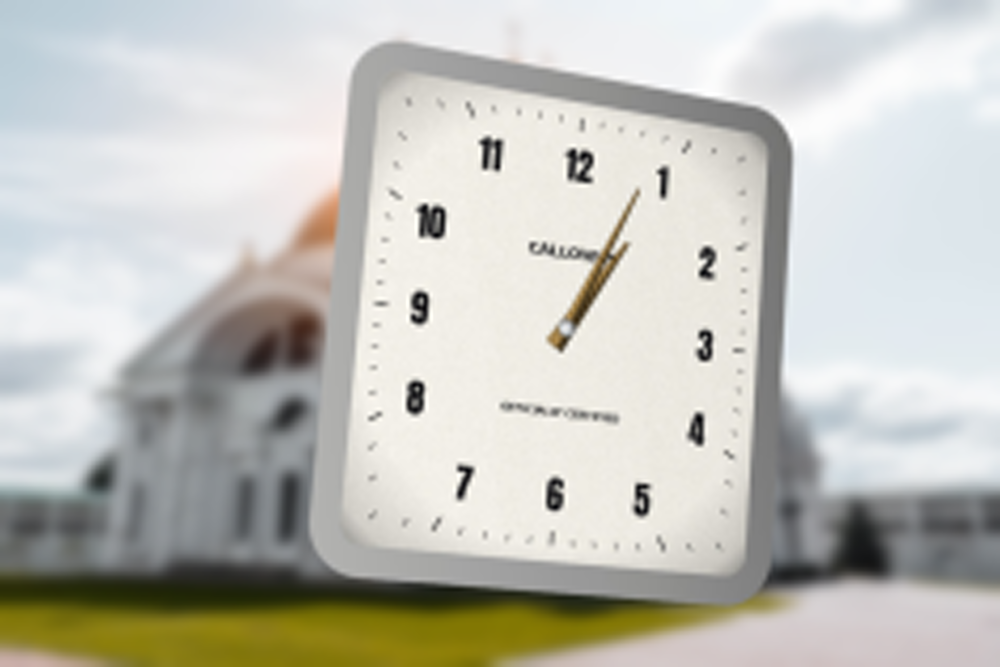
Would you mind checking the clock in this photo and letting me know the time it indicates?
1:04
